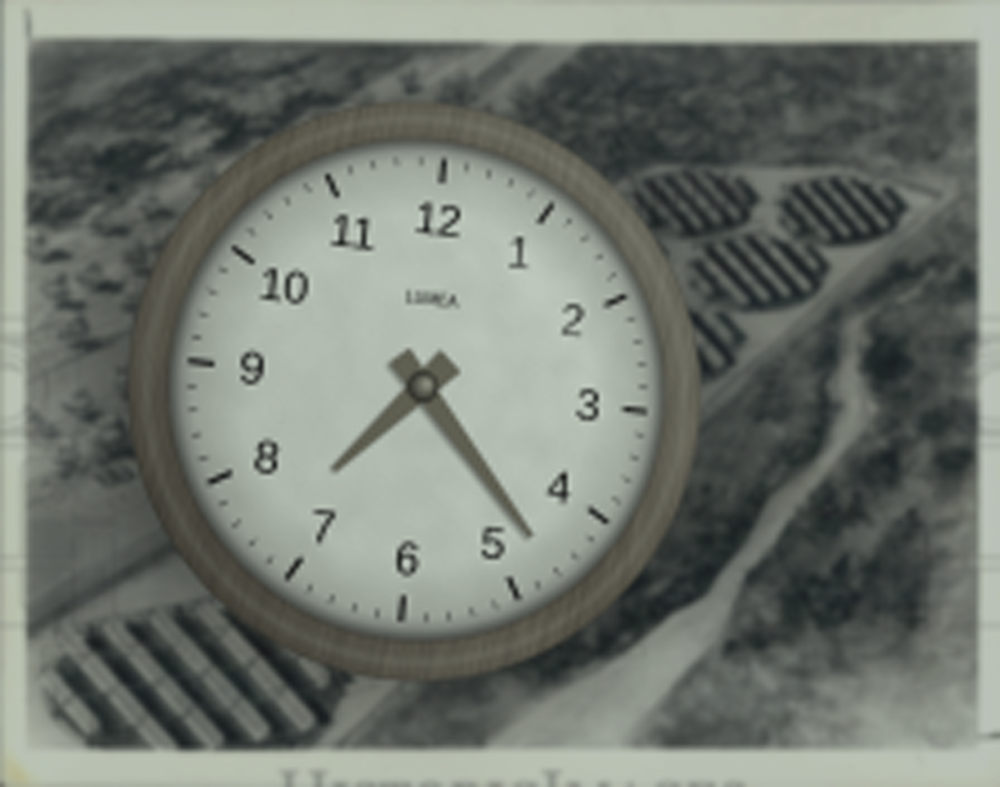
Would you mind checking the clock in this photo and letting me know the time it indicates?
7:23
